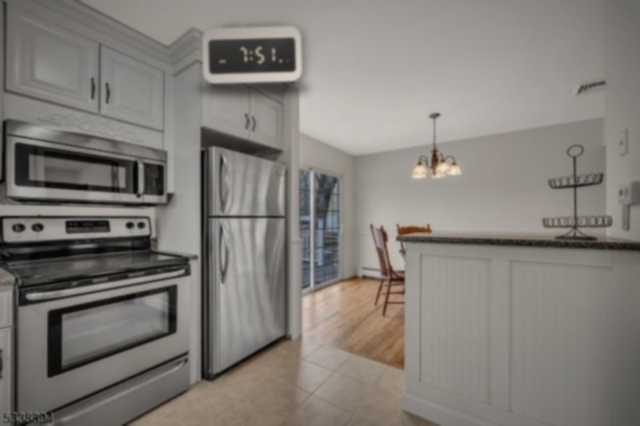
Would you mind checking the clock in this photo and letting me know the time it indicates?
7:51
